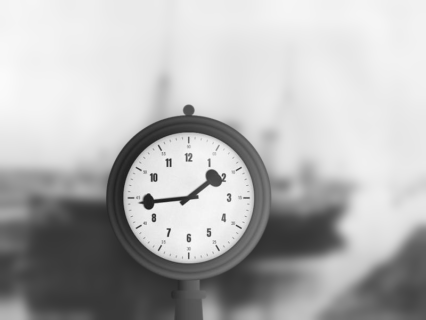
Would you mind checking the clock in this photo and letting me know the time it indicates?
1:44
